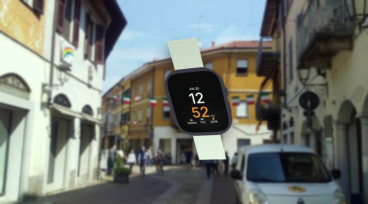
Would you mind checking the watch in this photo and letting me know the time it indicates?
12:52
